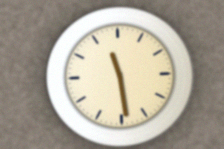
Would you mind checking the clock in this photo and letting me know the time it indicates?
11:29
